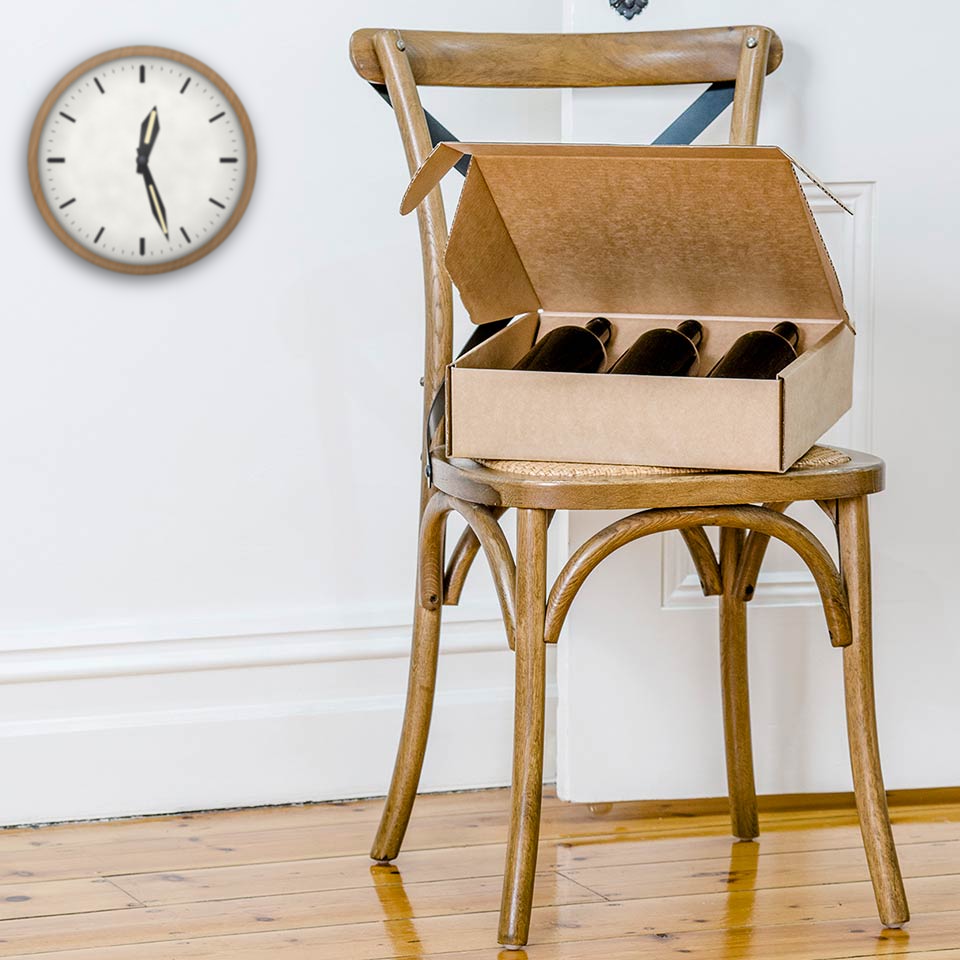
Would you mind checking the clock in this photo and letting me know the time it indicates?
12:27
